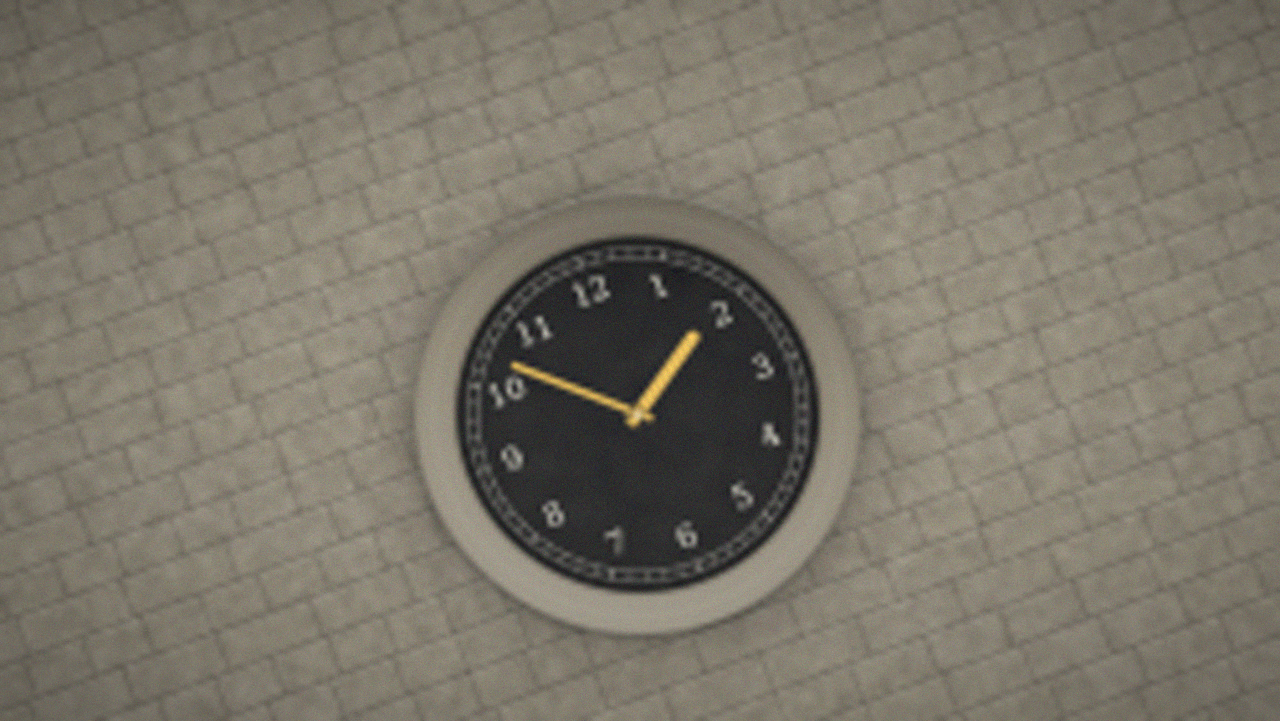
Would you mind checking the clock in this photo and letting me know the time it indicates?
1:52
